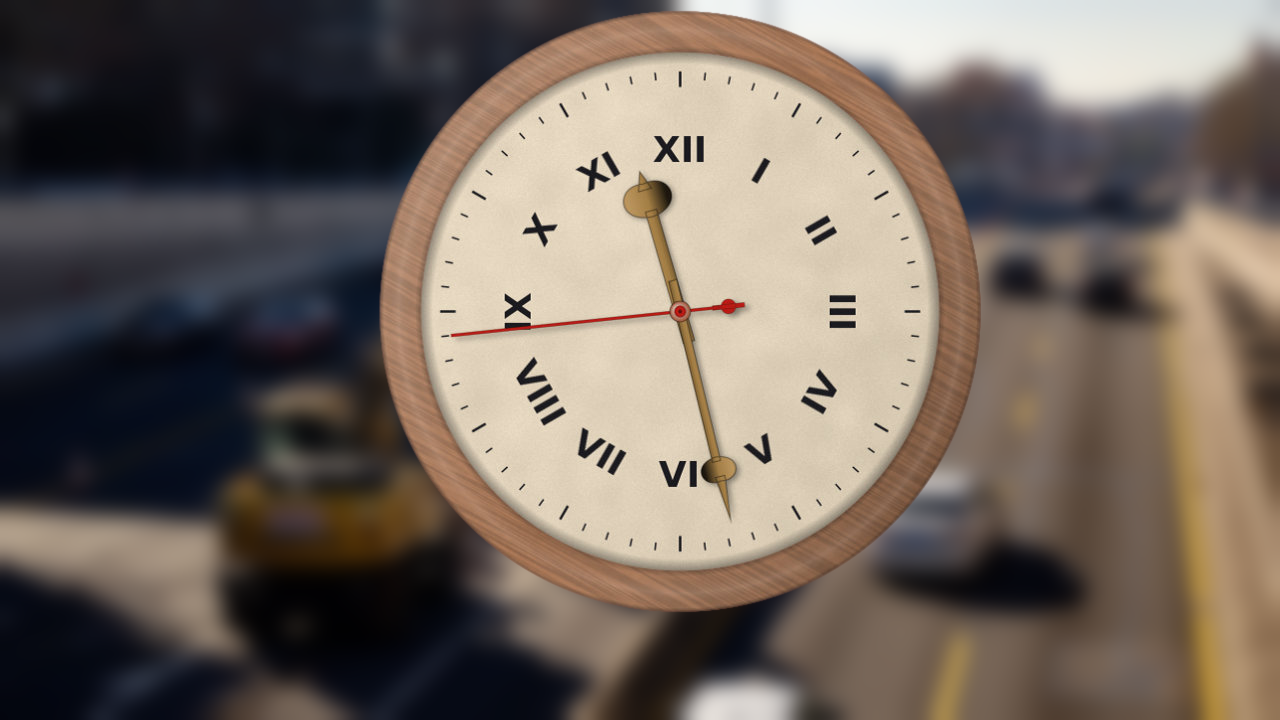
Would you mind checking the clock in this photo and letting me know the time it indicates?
11:27:44
